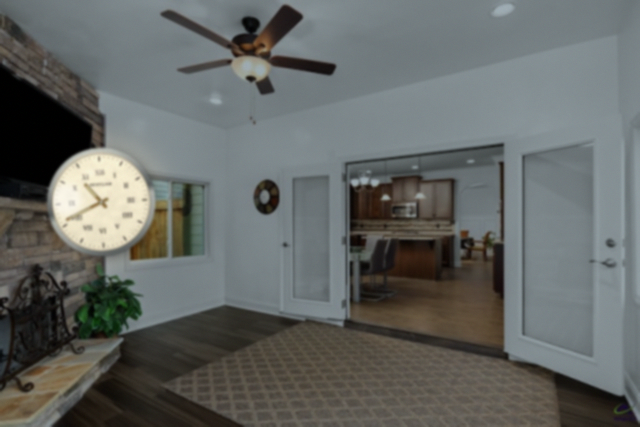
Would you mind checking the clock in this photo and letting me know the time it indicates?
10:41
